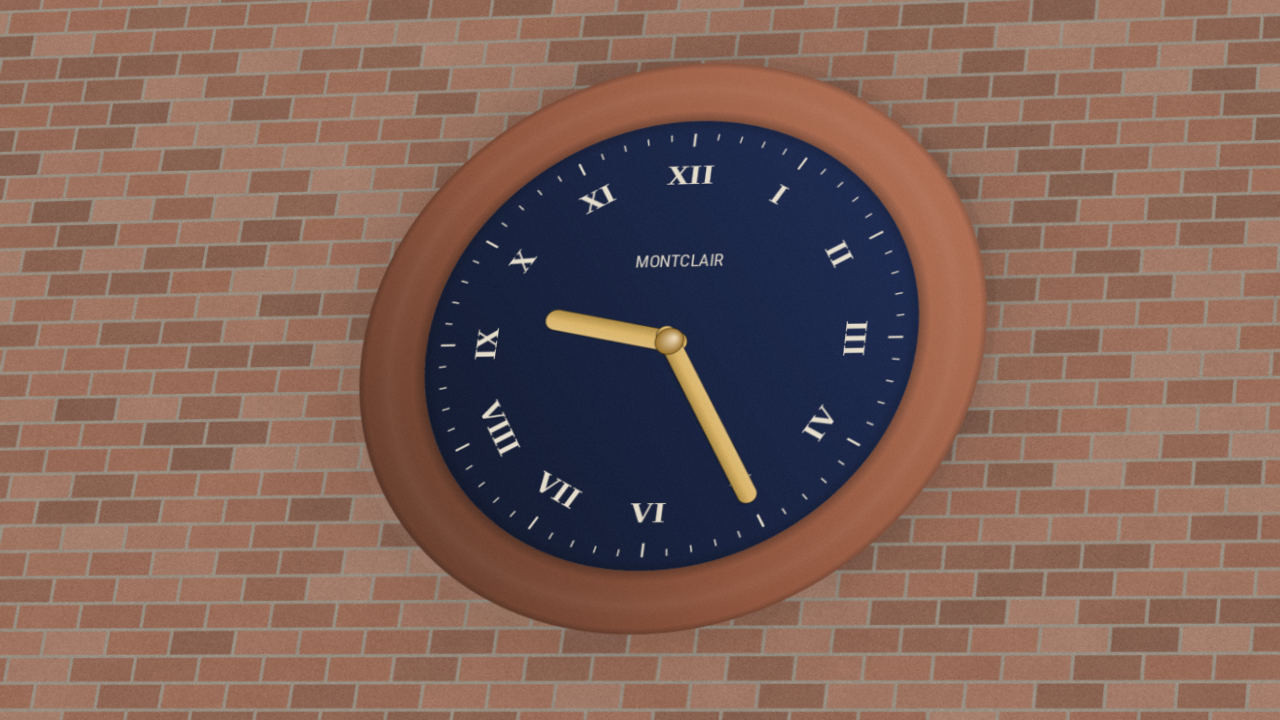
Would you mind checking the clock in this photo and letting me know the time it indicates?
9:25
